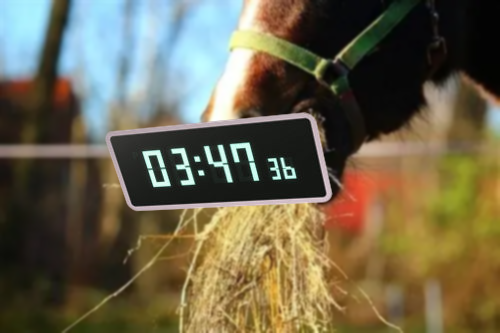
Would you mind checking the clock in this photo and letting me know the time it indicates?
3:47:36
